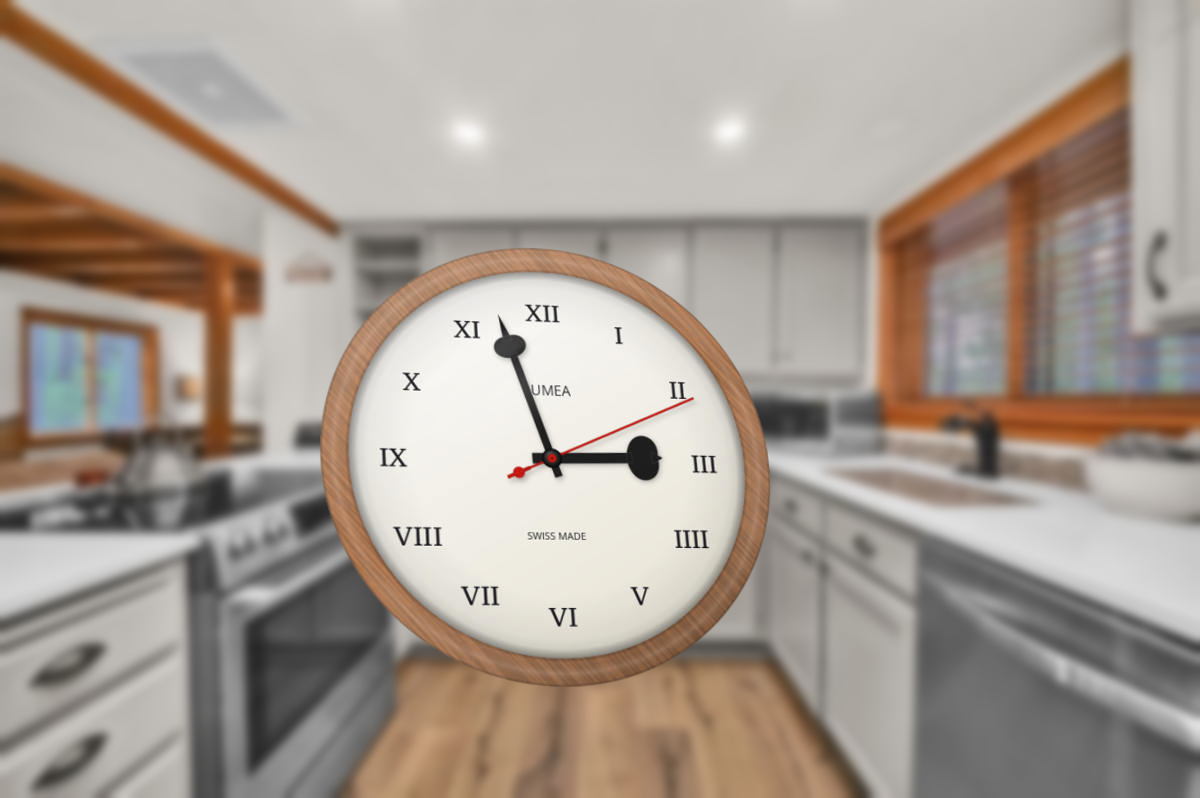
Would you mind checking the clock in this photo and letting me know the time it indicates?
2:57:11
